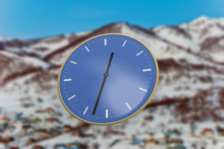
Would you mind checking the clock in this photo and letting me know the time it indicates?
12:33
